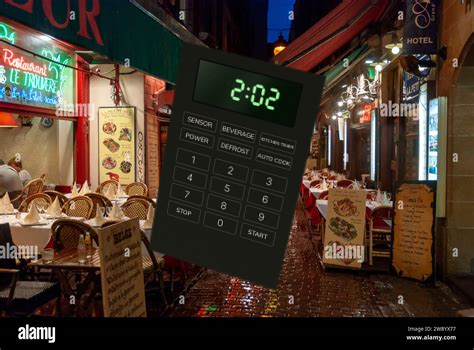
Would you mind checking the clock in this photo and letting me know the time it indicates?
2:02
